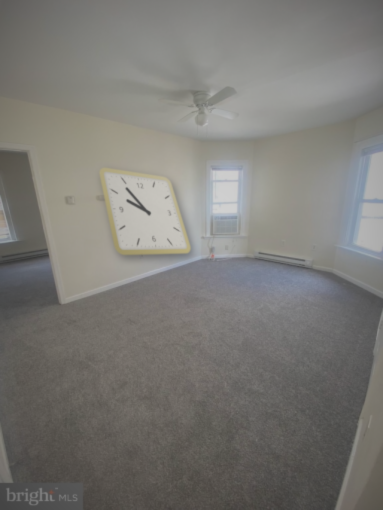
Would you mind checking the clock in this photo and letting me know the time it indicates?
9:54
